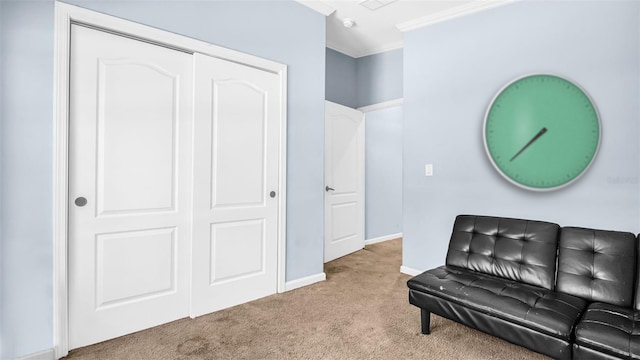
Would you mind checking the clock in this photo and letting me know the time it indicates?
7:38
